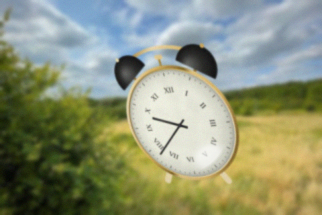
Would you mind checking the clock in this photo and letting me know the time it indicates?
9:38
